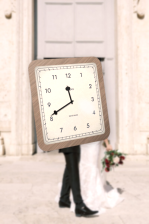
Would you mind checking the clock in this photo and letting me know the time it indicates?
11:41
